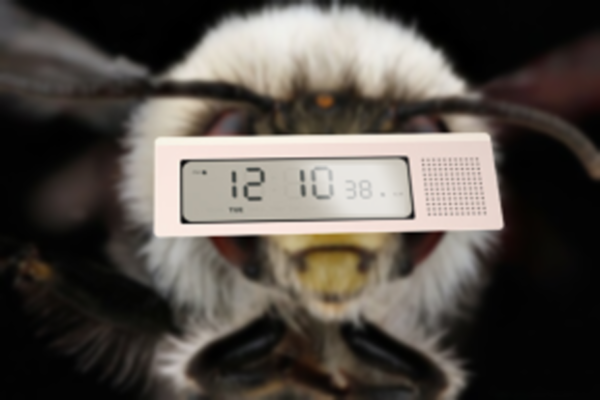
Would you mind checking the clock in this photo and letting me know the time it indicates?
12:10:38
